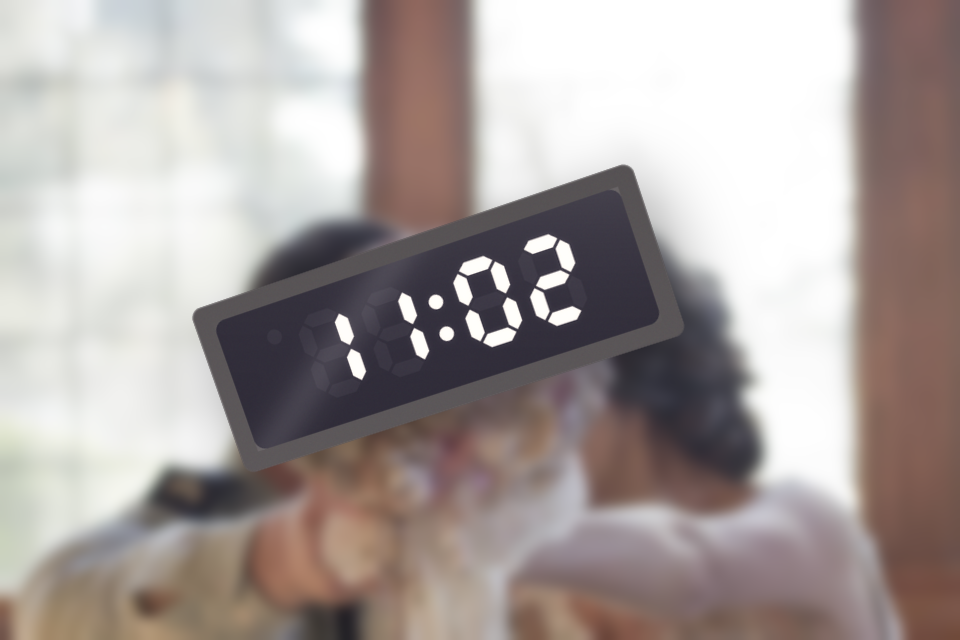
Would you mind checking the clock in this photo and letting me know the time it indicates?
11:02
